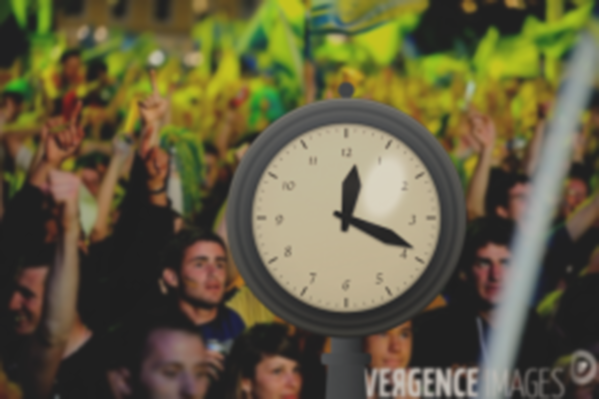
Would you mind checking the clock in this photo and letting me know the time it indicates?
12:19
